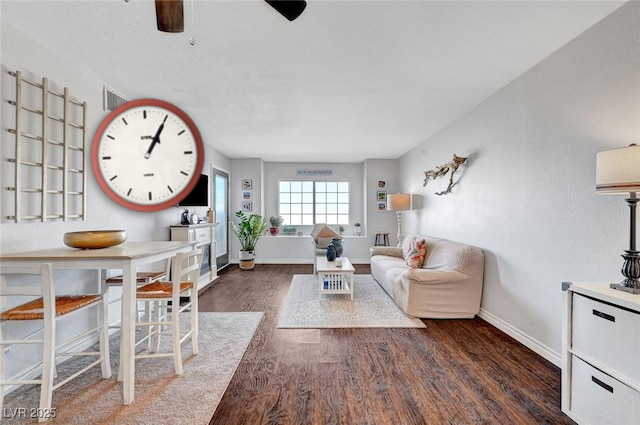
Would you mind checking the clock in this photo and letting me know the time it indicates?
1:05
